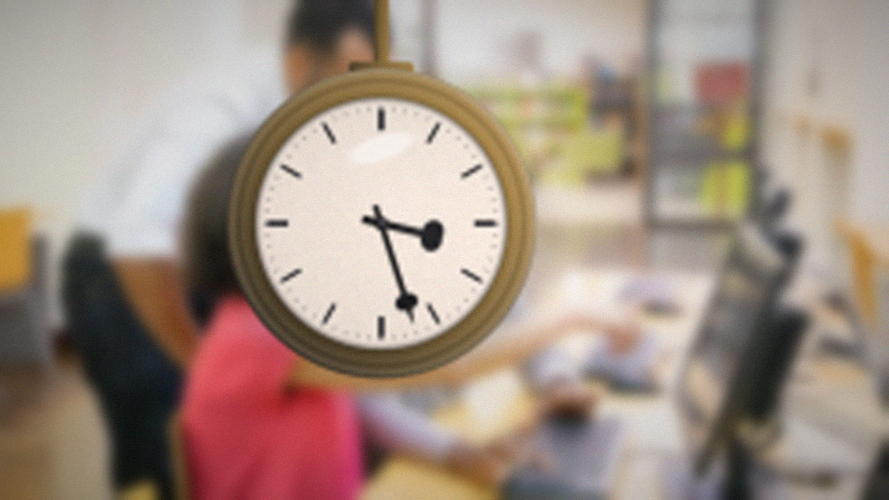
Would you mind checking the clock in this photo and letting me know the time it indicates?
3:27
